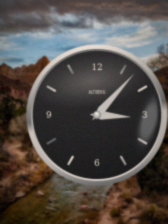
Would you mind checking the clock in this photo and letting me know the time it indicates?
3:07
